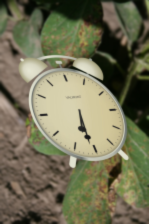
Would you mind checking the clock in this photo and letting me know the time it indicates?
6:31
